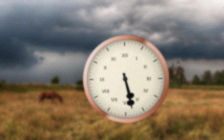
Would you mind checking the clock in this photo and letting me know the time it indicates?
5:28
